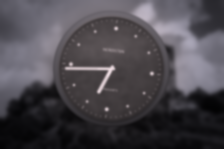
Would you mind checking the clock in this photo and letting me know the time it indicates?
6:44
